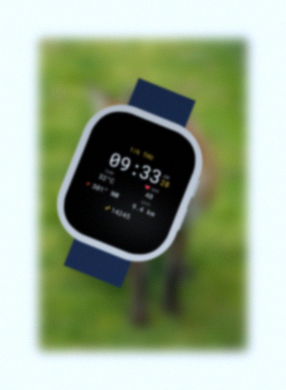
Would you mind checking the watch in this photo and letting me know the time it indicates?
9:33
